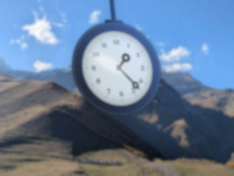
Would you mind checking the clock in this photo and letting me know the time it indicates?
1:23
